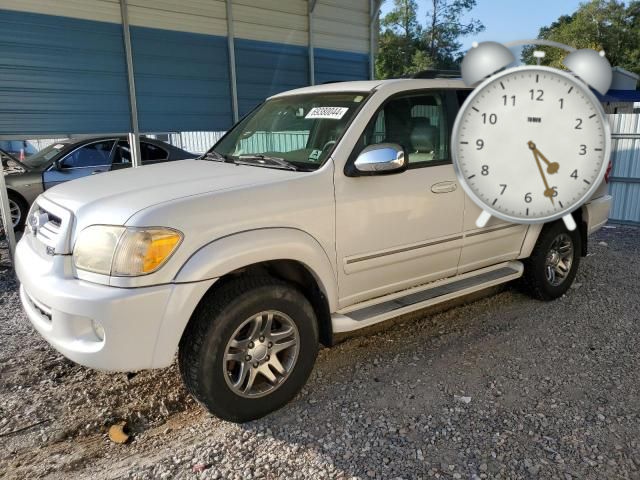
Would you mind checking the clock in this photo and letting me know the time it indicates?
4:26
